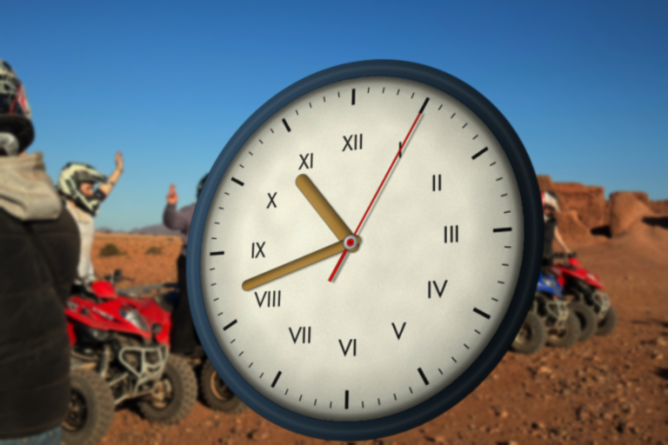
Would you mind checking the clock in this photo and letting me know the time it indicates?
10:42:05
